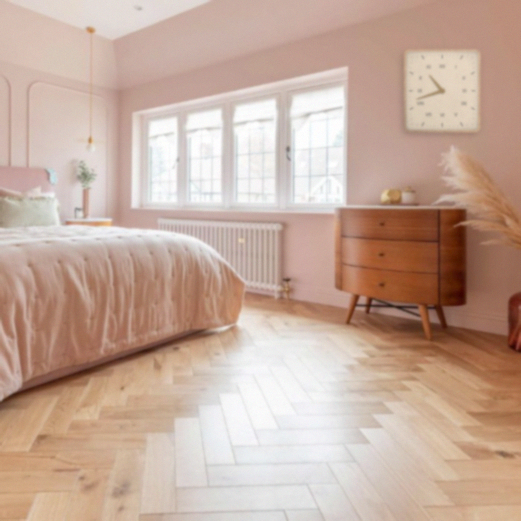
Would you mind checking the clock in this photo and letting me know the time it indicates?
10:42
